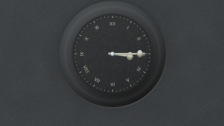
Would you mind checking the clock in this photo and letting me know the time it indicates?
3:15
